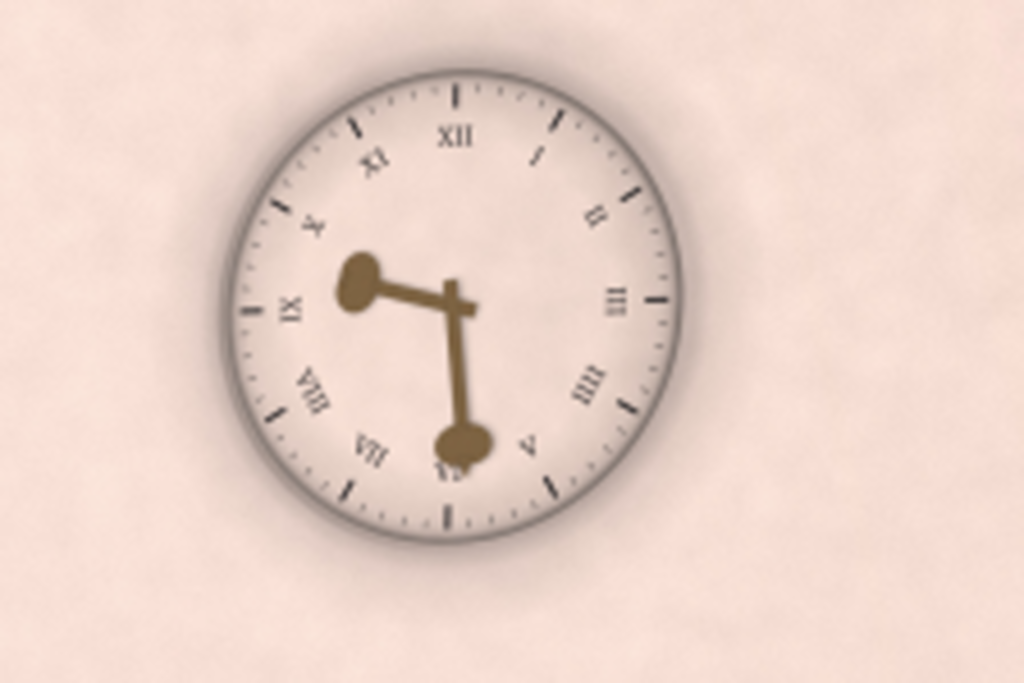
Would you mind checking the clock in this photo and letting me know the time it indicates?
9:29
